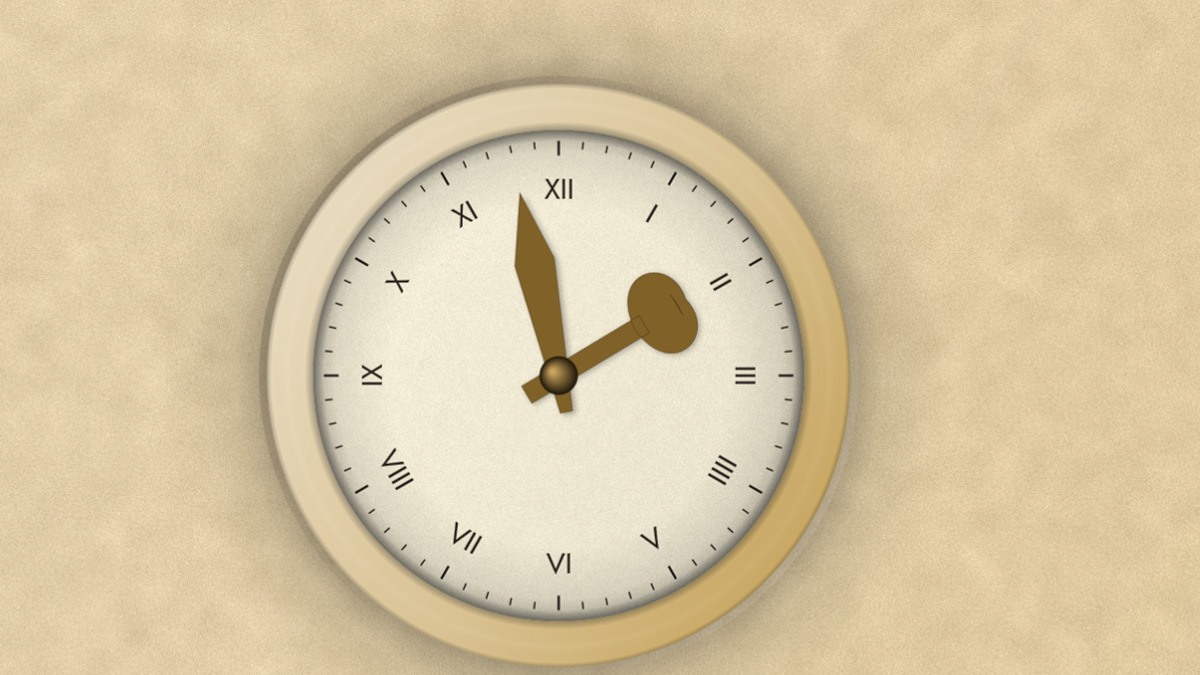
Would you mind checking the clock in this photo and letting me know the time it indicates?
1:58
